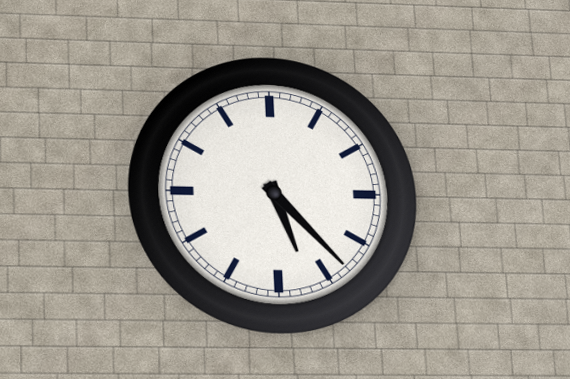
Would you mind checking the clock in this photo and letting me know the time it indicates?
5:23
